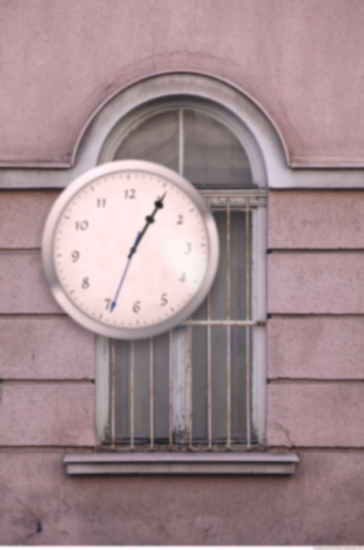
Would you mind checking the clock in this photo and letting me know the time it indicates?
1:05:34
